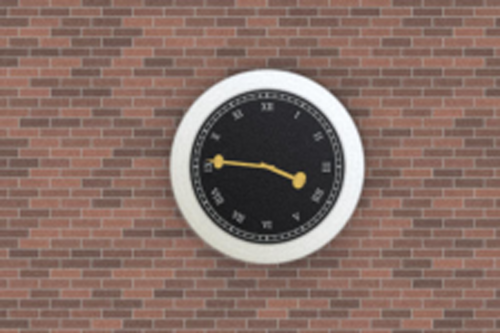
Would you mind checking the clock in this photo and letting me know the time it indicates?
3:46
